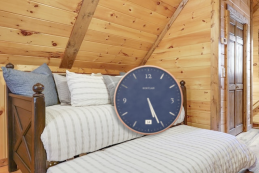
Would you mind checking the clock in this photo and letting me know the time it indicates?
5:26
